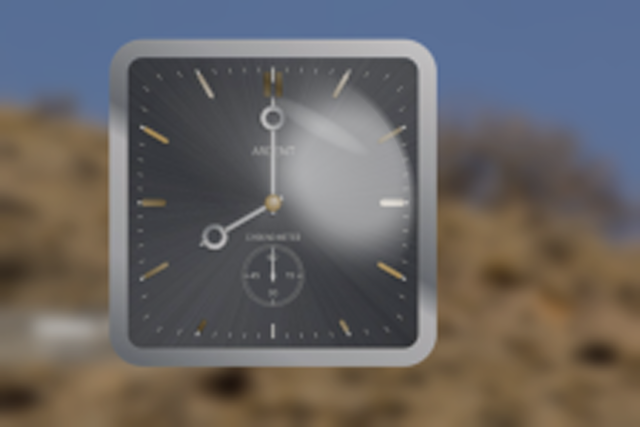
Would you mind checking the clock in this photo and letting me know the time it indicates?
8:00
